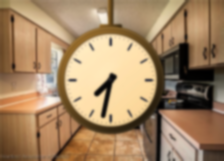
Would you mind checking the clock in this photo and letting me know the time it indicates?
7:32
